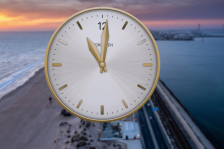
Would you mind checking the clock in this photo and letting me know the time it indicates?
11:01
